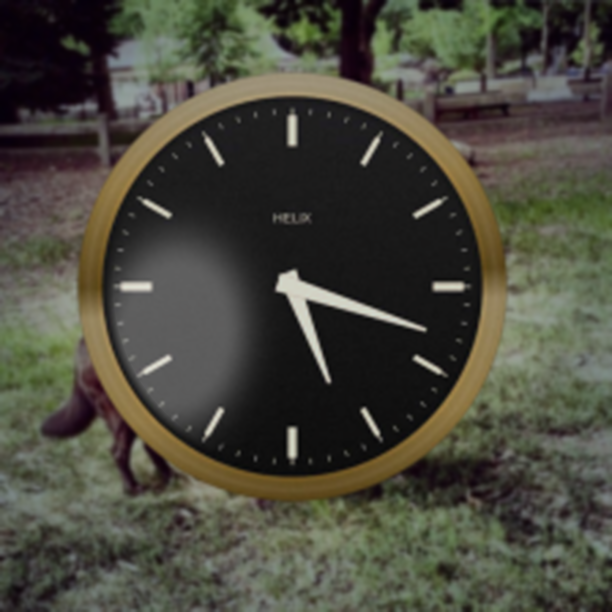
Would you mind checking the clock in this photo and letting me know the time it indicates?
5:18
